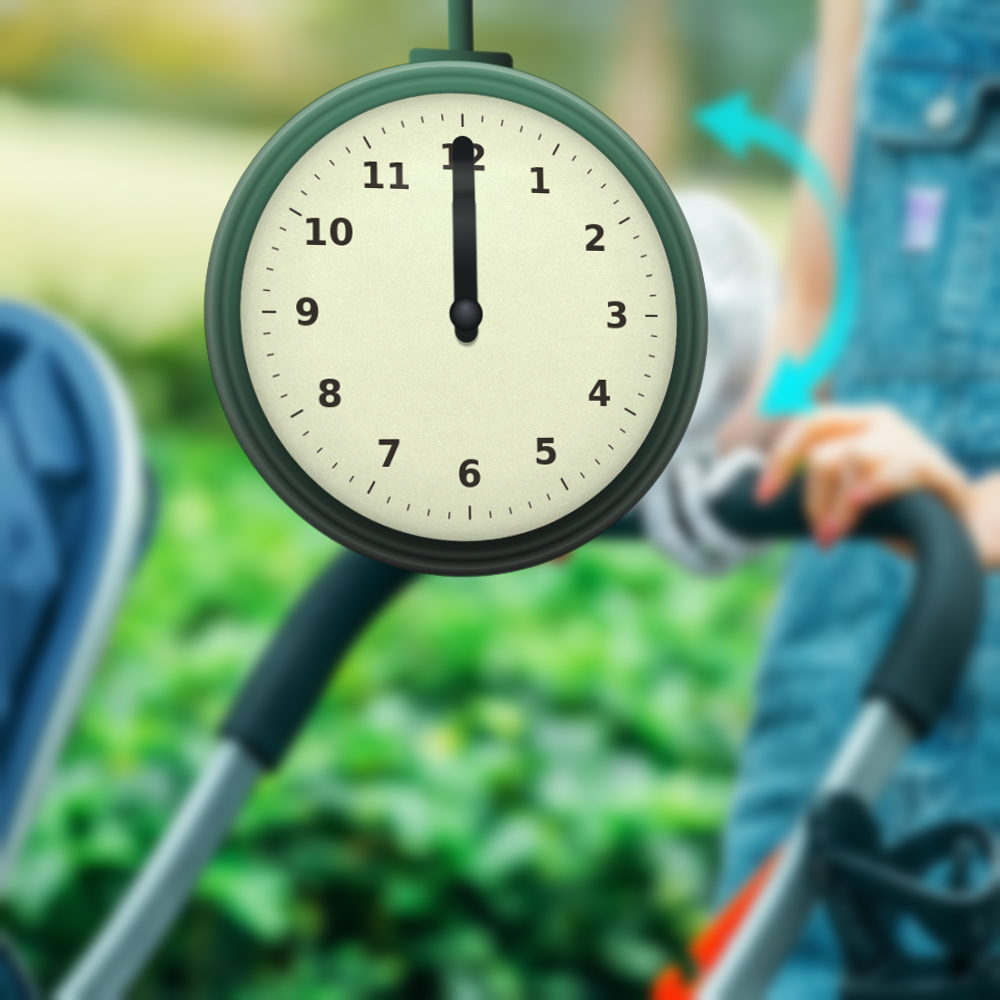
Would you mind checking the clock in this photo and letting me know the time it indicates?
12:00
